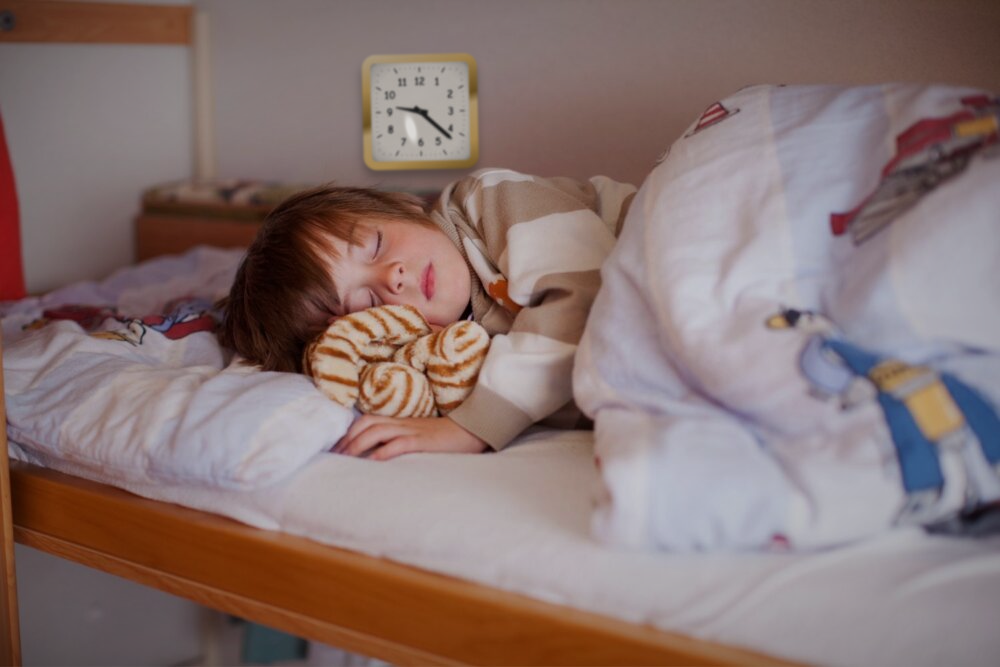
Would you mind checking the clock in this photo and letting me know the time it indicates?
9:22
